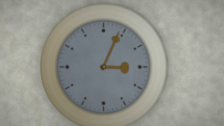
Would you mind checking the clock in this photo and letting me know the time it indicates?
3:04
